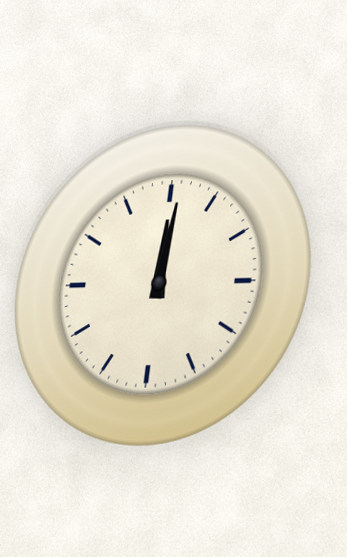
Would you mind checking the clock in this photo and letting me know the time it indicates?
12:01
